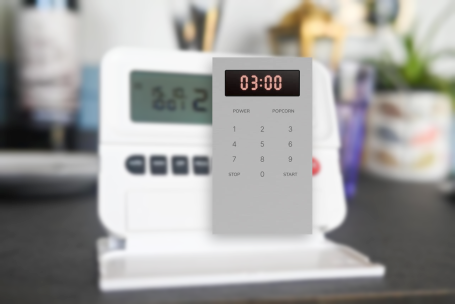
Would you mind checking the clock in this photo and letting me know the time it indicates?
3:00
